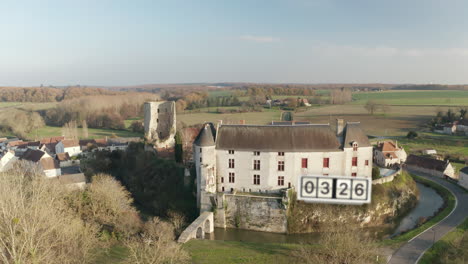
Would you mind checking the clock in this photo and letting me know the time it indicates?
3:26
